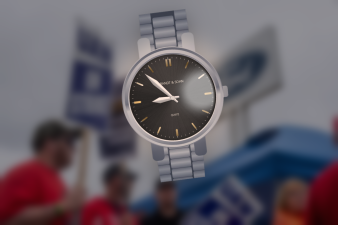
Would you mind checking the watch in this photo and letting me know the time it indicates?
8:53
